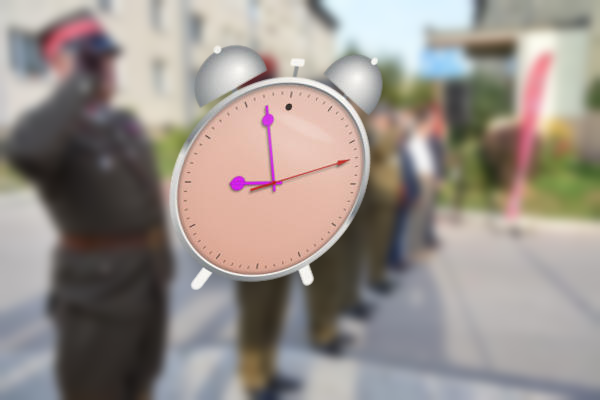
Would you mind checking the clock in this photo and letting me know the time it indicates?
8:57:12
